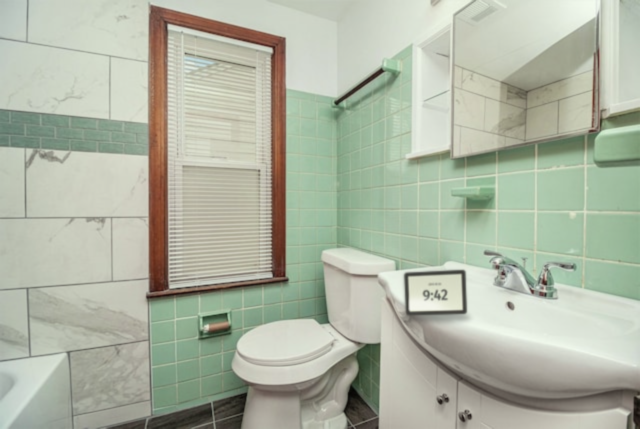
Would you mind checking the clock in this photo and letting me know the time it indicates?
9:42
